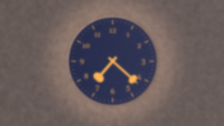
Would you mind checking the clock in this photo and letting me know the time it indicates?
7:22
